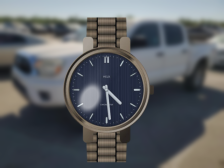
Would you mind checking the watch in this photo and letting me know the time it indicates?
4:29
